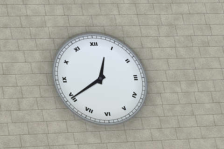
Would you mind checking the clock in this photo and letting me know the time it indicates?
12:40
